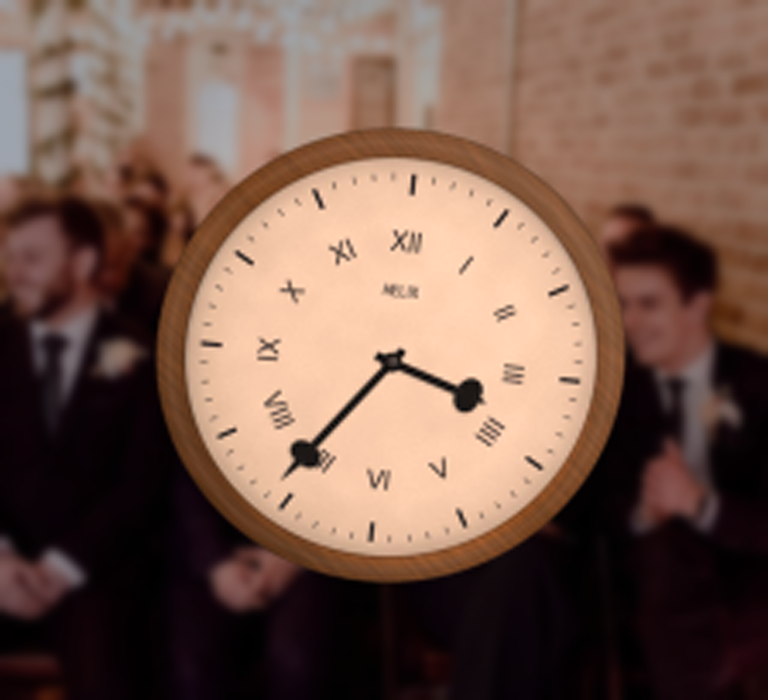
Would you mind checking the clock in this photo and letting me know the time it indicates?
3:36
